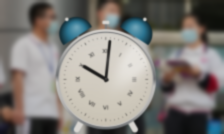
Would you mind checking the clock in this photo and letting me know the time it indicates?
10:01
